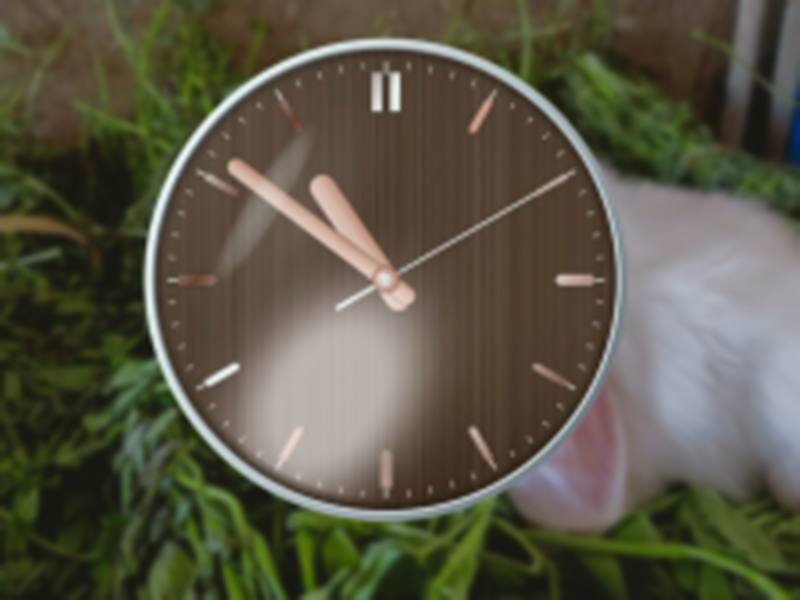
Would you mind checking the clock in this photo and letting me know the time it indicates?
10:51:10
